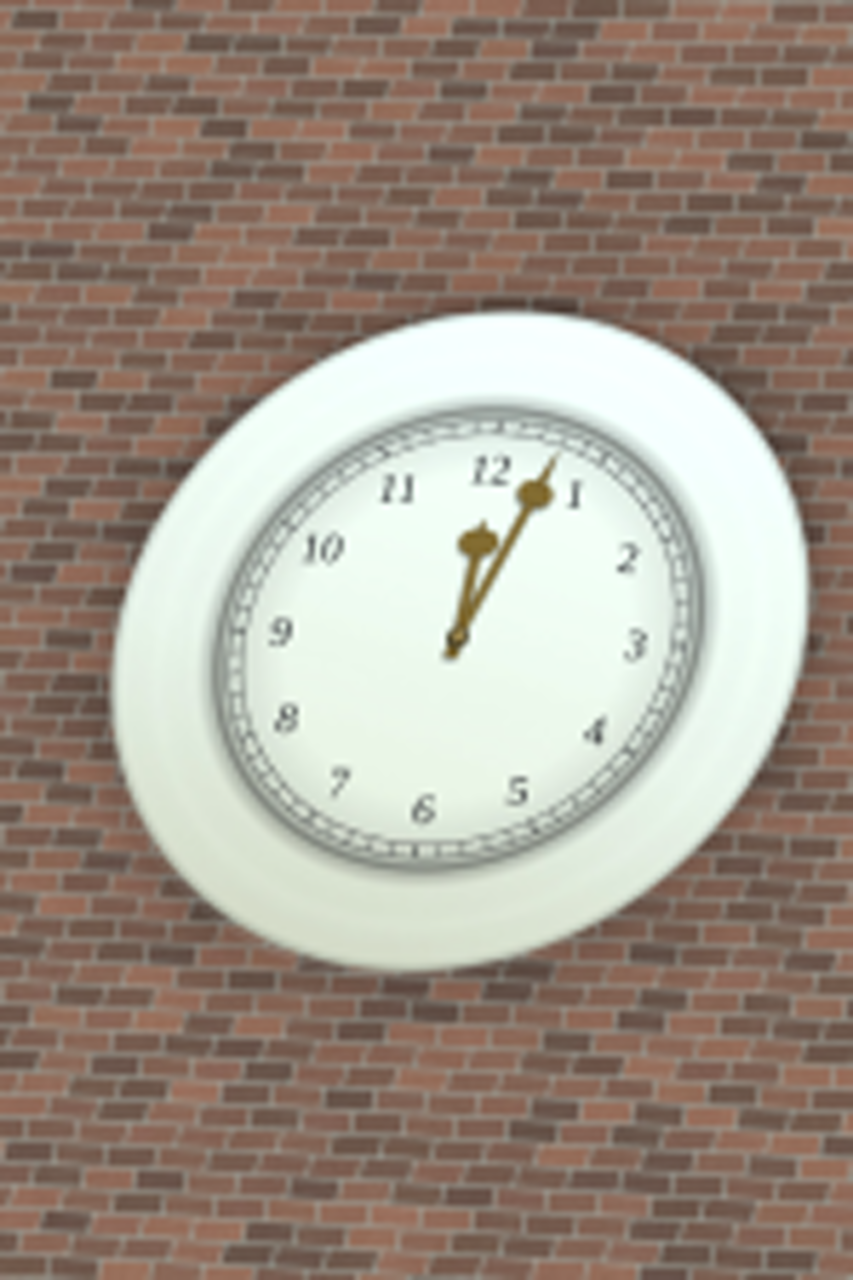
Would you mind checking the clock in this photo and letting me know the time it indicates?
12:03
